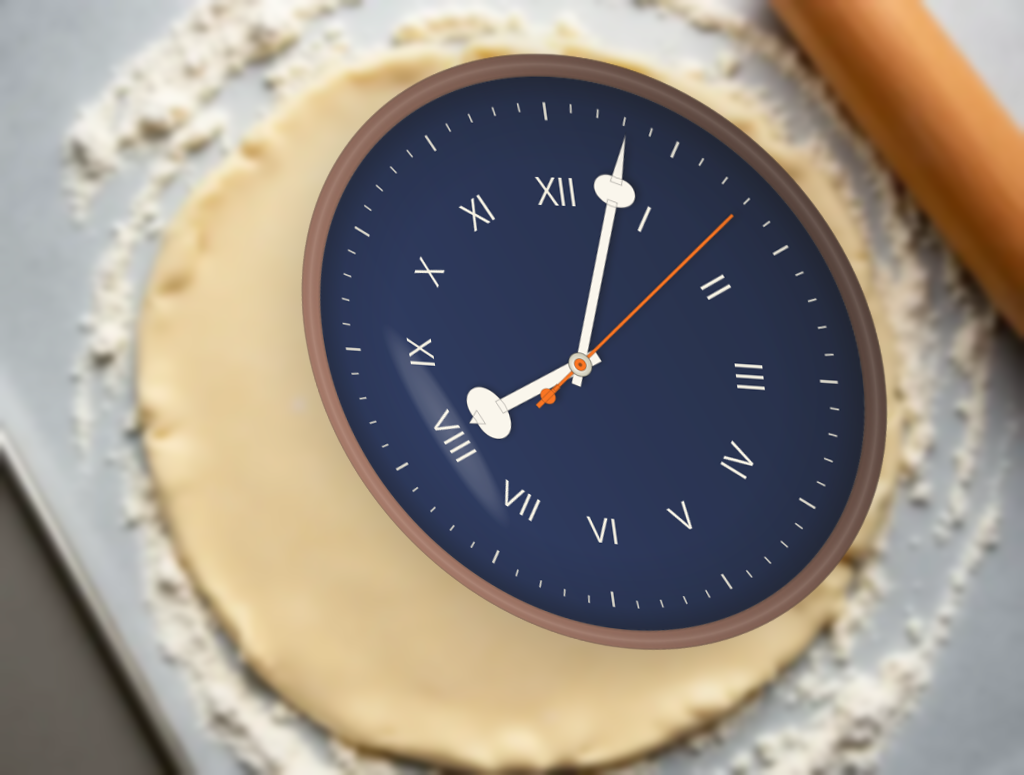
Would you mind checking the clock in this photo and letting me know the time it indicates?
8:03:08
